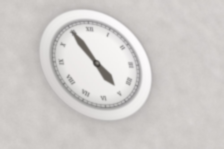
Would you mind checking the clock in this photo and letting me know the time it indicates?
4:55
